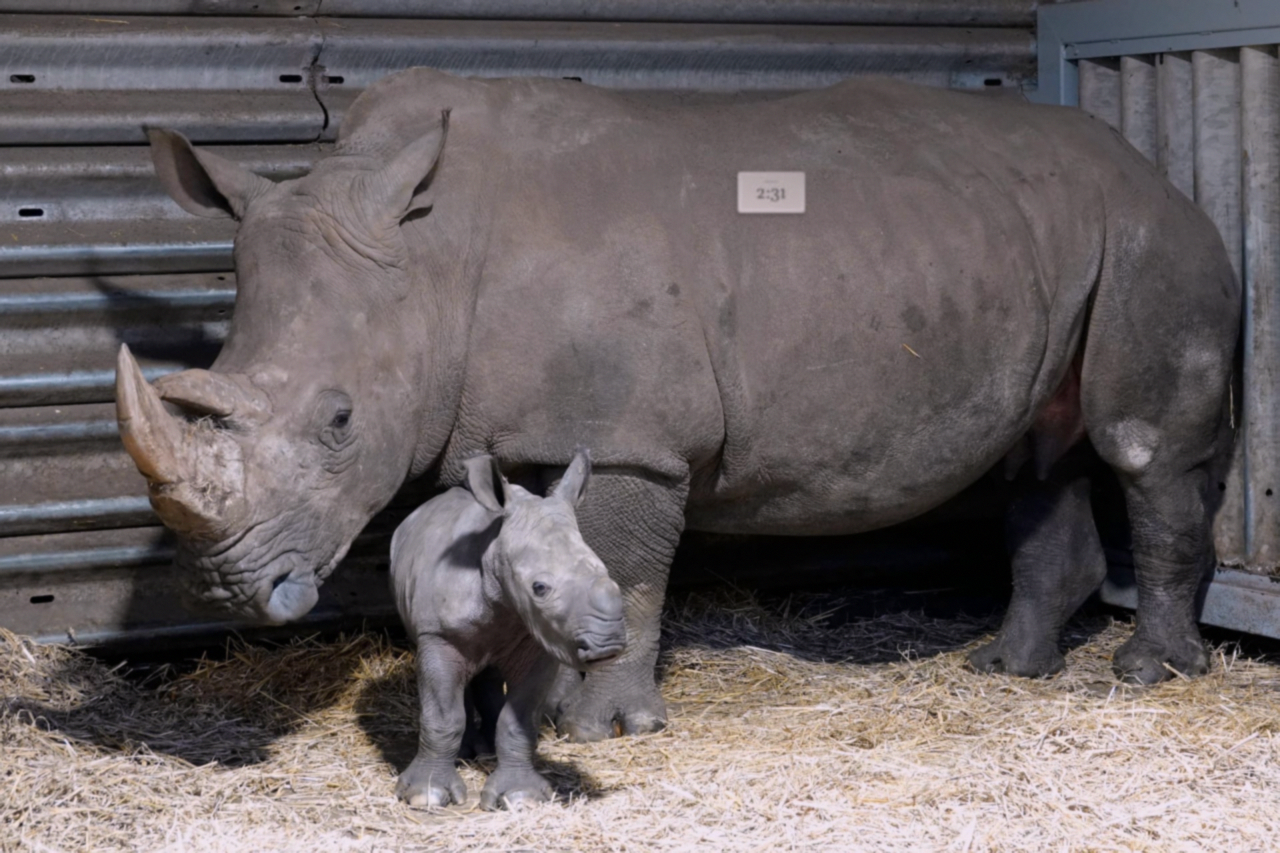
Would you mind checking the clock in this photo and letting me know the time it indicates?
2:31
